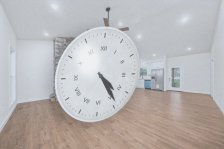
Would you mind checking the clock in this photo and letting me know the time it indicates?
4:24
